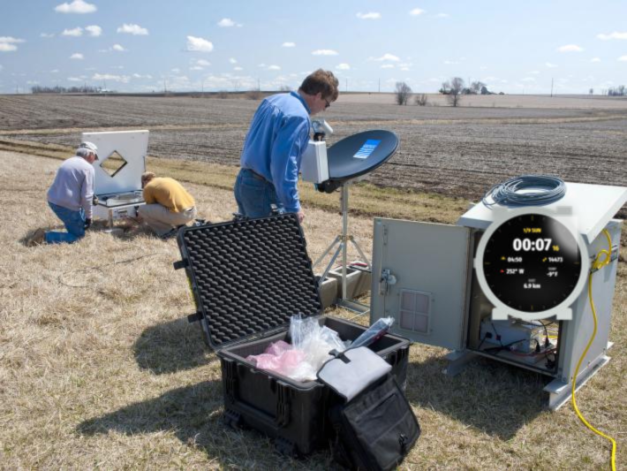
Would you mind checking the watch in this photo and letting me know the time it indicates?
0:07
